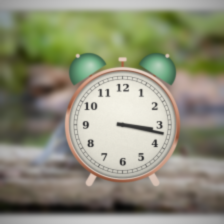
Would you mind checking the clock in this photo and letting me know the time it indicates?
3:17
